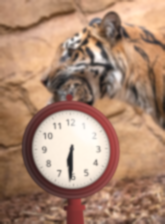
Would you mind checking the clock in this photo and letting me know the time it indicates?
6:31
